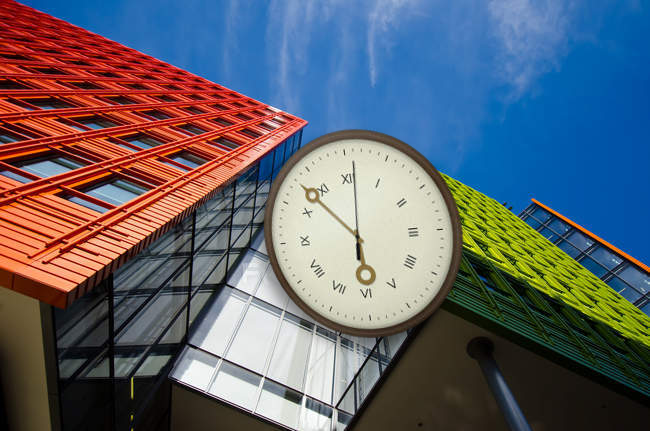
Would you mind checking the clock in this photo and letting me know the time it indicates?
5:53:01
